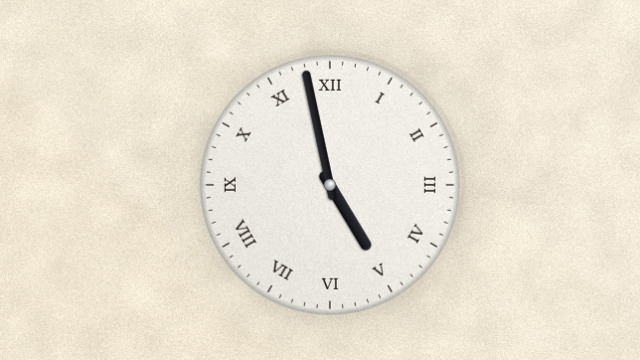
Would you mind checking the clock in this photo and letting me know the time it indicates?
4:58
